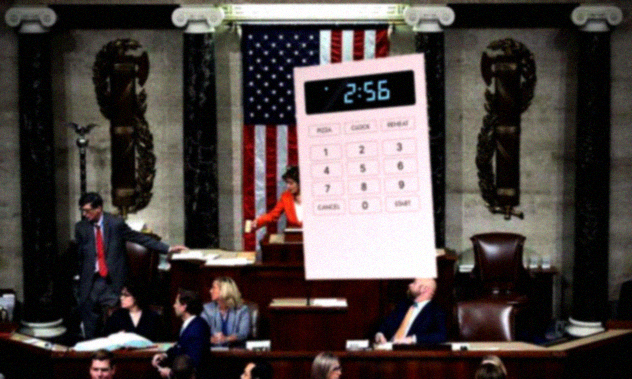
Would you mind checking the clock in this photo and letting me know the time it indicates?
2:56
